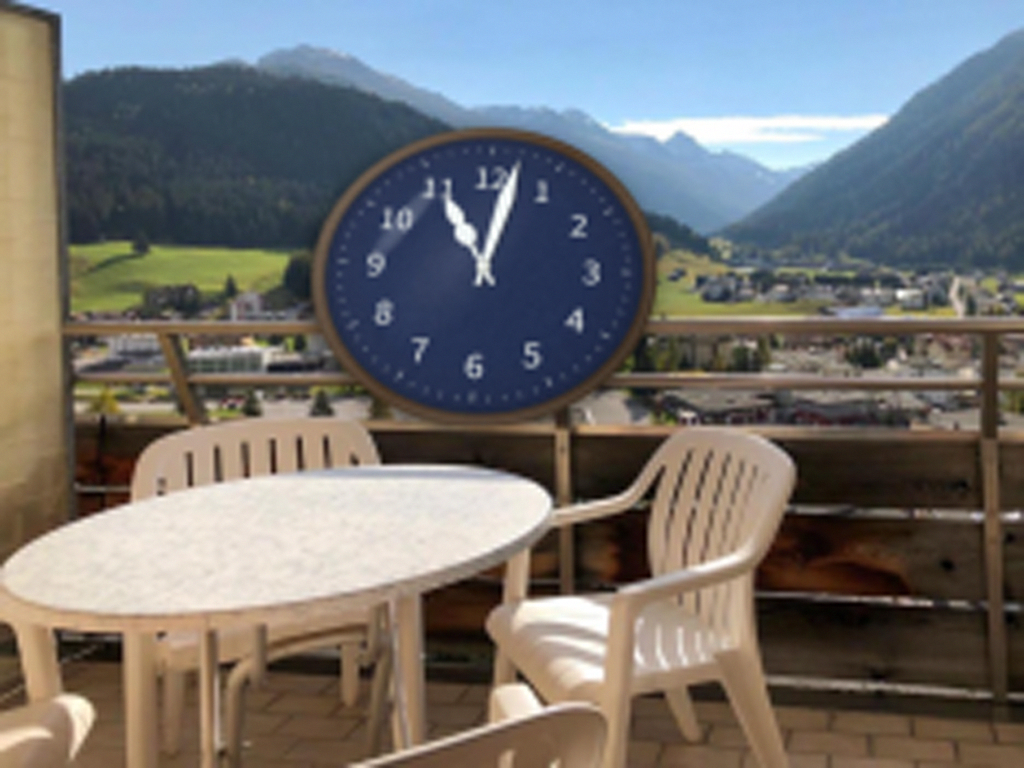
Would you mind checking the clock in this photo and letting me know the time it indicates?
11:02
